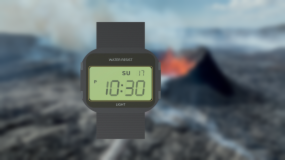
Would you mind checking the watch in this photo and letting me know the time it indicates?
10:30
